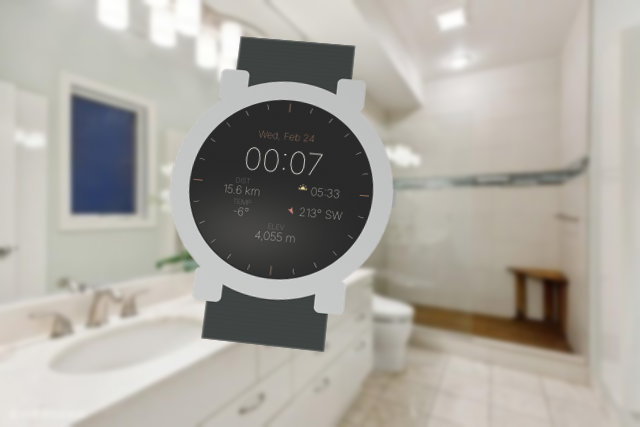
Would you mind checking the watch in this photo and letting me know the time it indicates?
0:07
